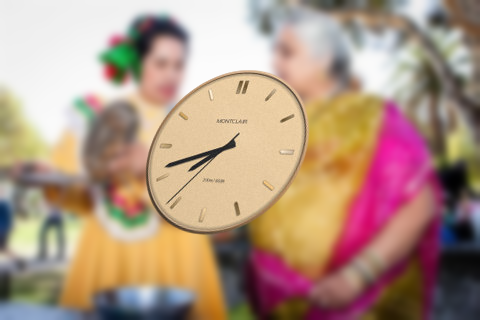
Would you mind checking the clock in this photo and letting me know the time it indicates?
7:41:36
